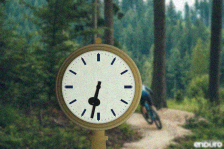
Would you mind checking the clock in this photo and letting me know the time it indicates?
6:32
